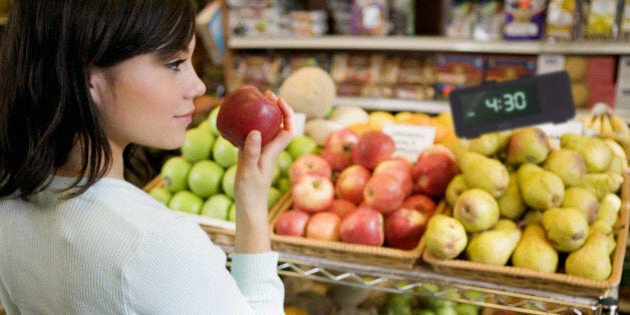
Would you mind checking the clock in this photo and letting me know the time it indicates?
4:30
